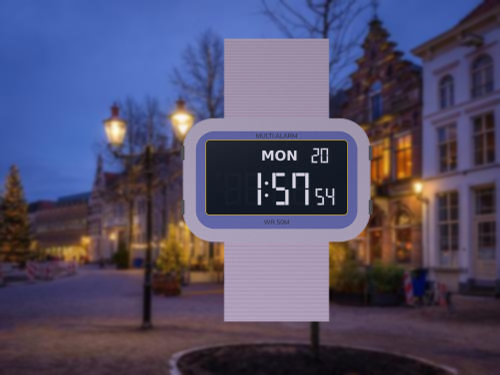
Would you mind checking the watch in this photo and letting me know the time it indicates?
1:57:54
